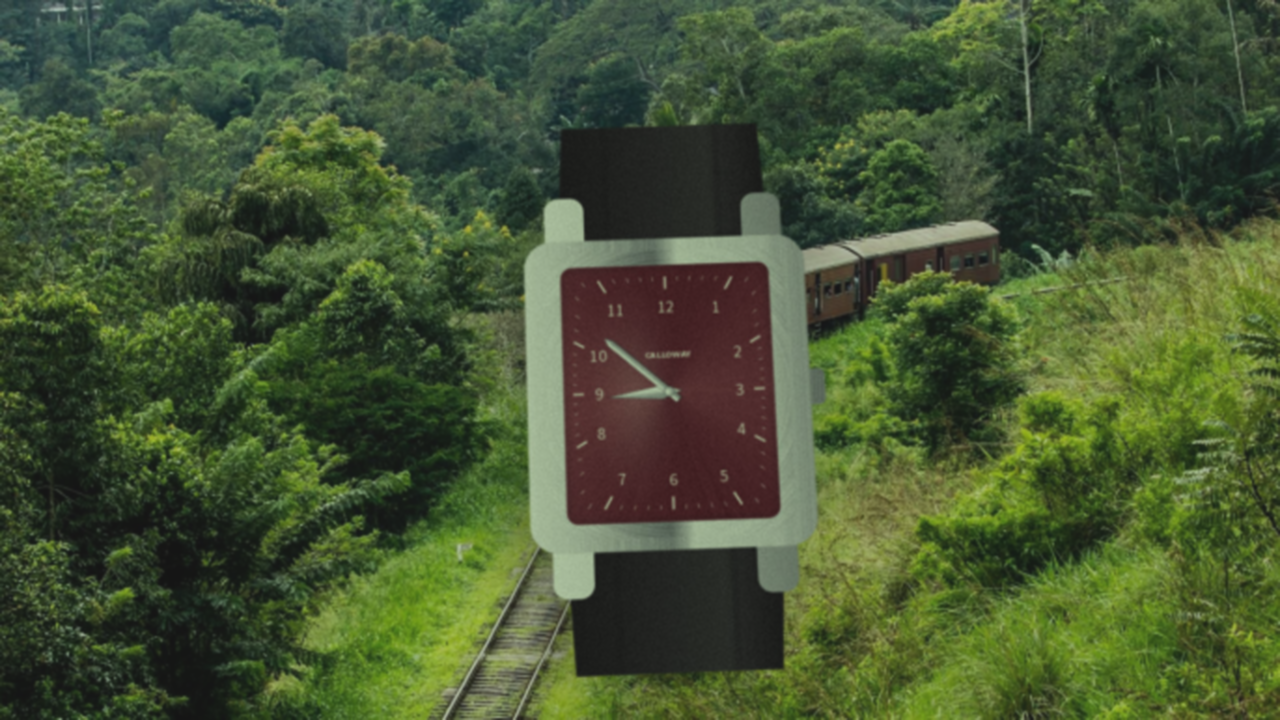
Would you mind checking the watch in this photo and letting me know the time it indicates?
8:52
